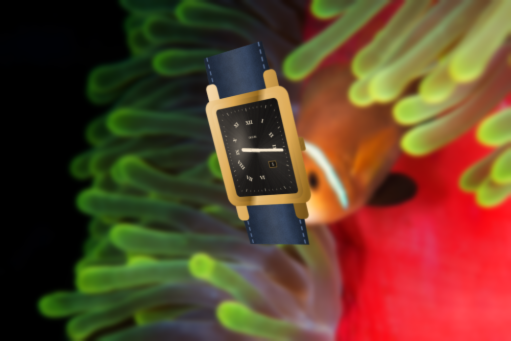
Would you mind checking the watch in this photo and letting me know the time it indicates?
9:16
